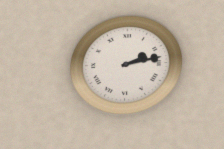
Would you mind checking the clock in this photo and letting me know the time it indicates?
2:13
